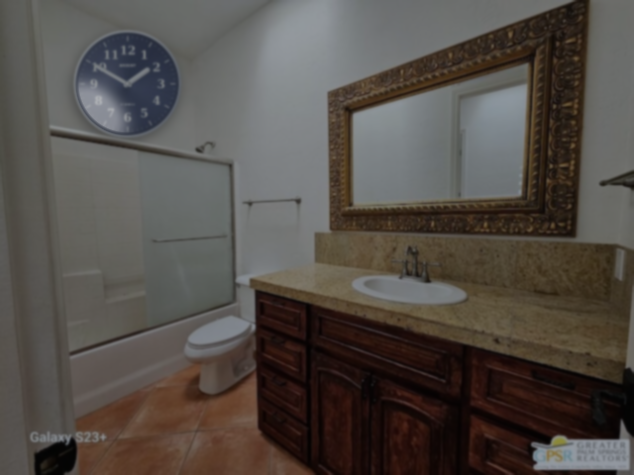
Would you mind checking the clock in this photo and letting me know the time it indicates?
1:50
